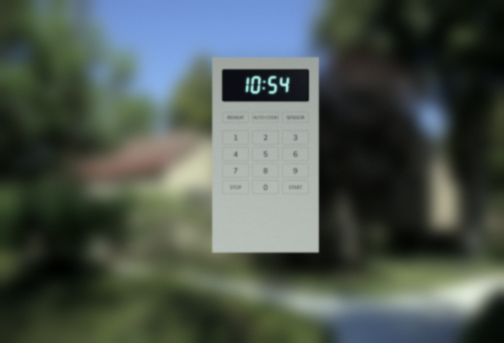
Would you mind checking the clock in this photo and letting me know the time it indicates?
10:54
